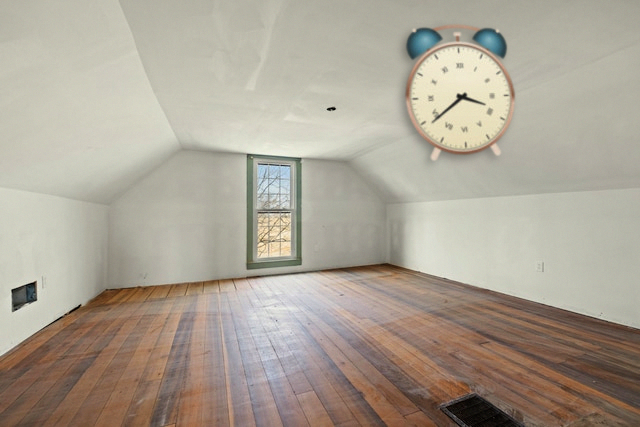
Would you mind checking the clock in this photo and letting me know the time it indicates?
3:39
